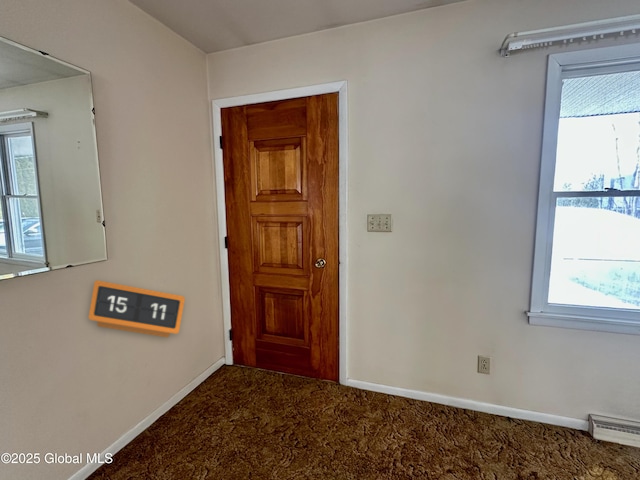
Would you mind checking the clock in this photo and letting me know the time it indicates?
15:11
